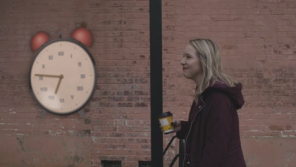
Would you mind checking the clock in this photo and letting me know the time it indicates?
6:46
